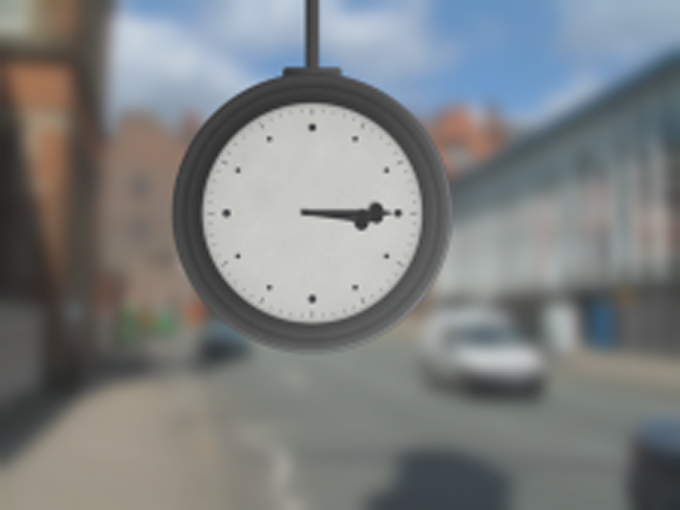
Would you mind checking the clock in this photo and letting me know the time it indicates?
3:15
